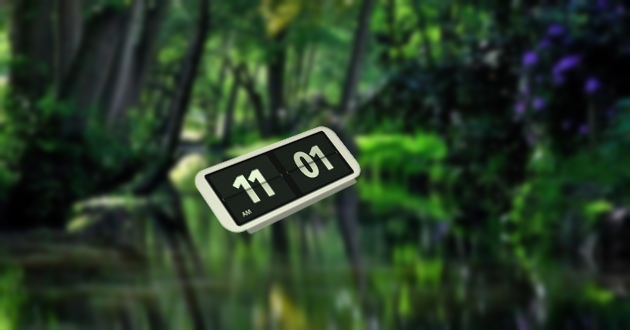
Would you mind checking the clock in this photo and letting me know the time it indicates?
11:01
